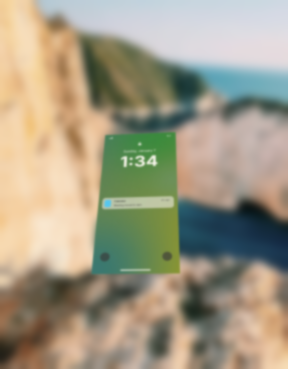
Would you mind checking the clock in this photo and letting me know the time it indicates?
1:34
